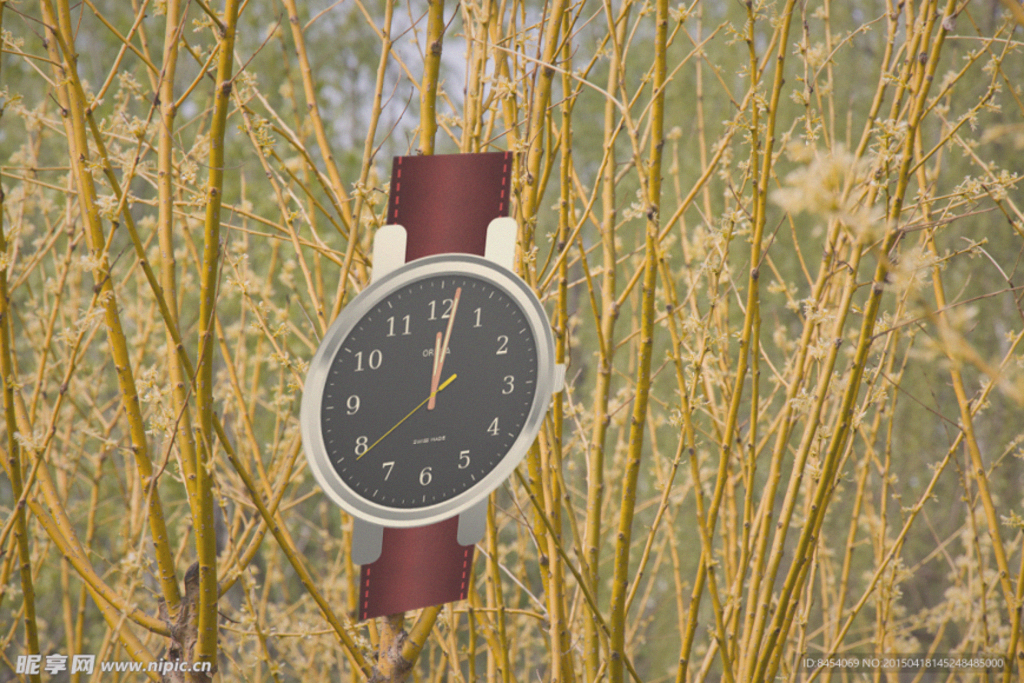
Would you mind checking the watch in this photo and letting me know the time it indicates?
12:01:39
